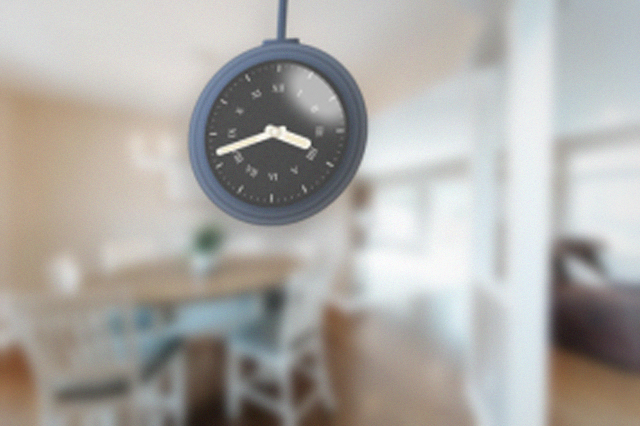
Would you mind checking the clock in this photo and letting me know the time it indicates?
3:42
